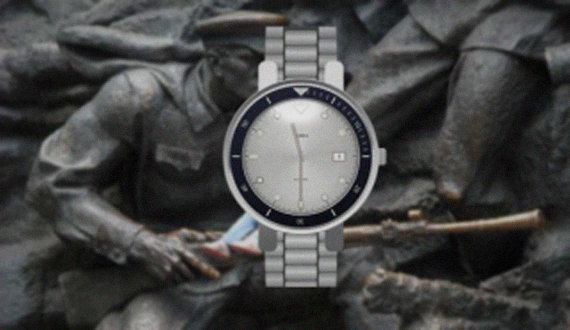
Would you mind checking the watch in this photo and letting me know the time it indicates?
11:30
